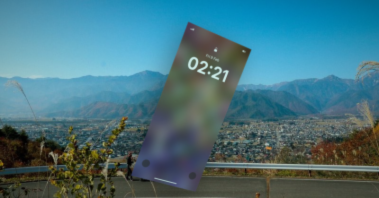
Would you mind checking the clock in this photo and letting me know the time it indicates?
2:21
